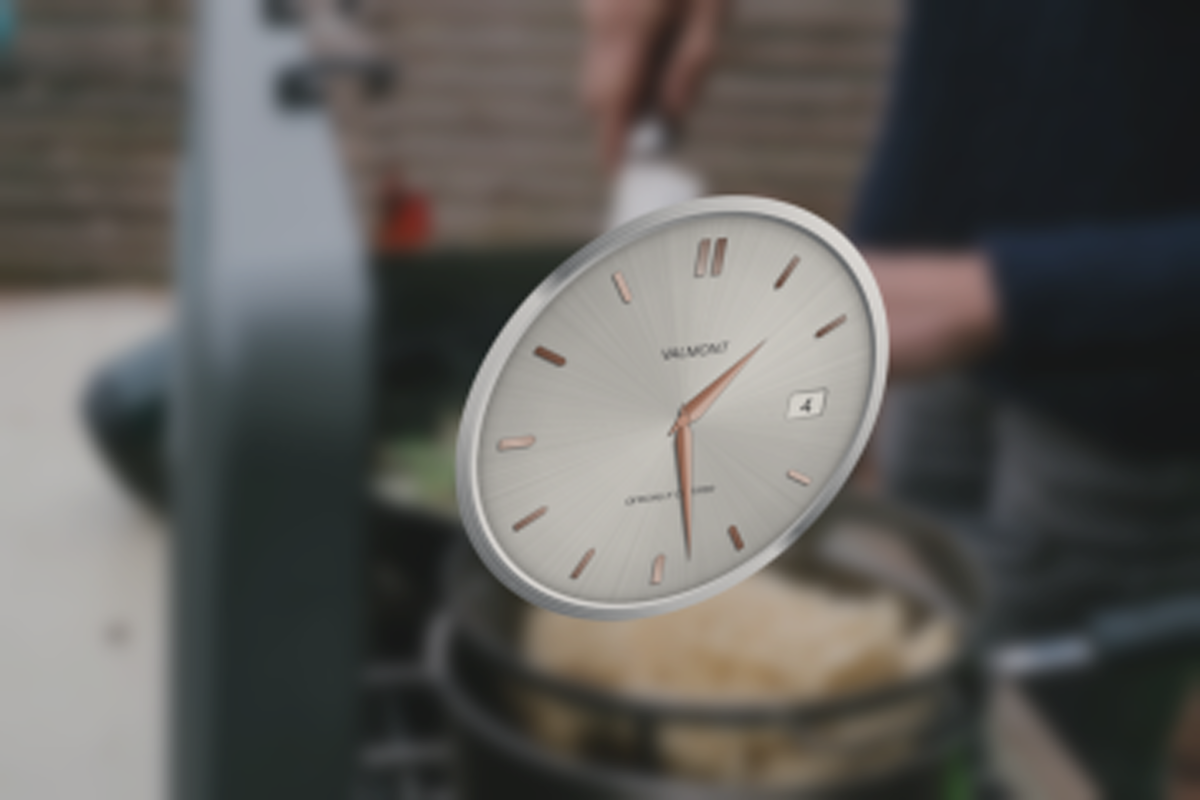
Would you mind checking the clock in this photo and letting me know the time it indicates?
1:28
